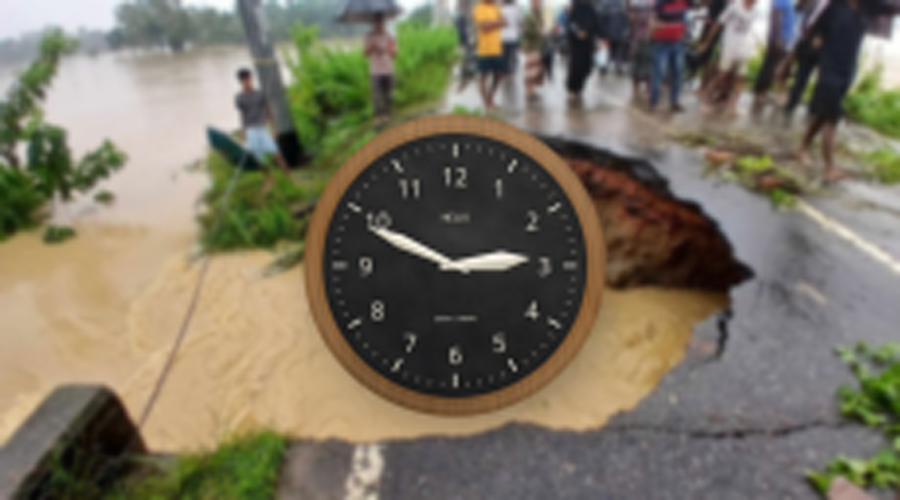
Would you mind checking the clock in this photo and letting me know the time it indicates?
2:49
